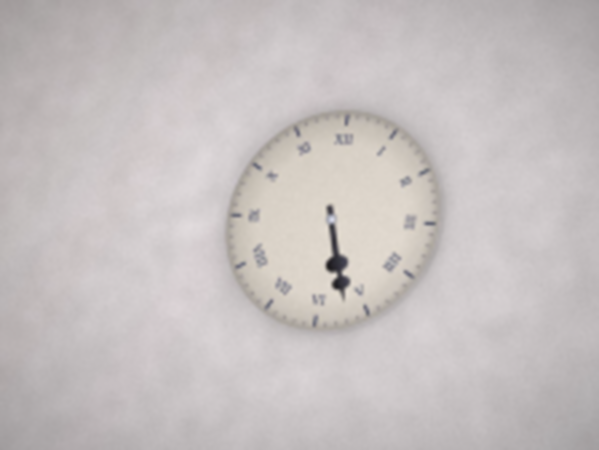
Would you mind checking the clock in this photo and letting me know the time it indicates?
5:27
